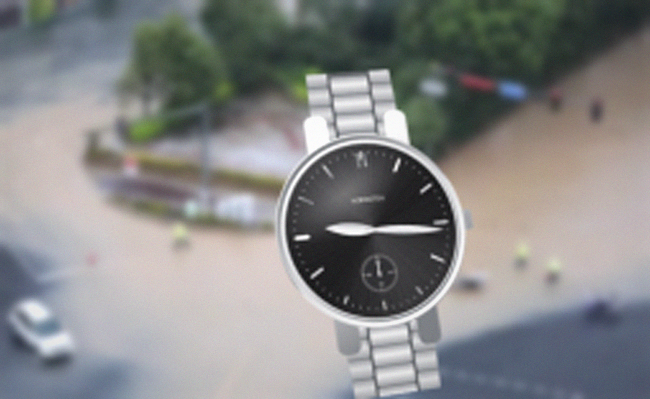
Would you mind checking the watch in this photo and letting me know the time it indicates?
9:16
